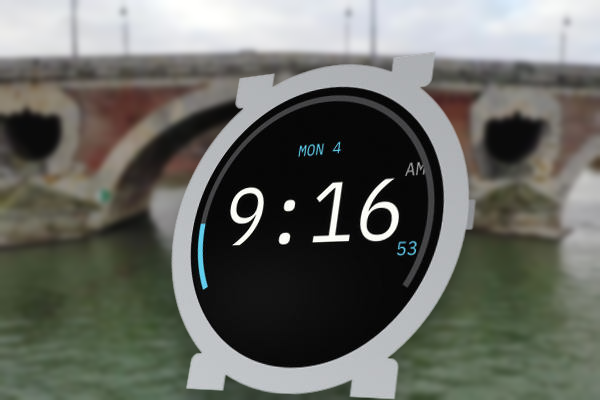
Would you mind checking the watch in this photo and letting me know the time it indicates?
9:16:53
